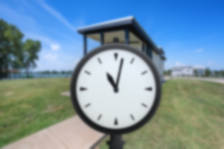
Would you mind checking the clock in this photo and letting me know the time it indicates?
11:02
